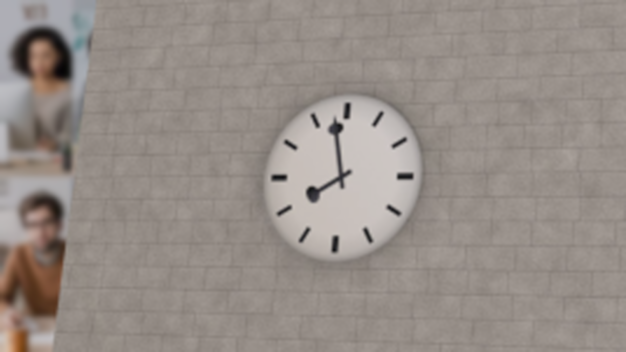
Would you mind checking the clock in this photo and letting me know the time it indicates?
7:58
